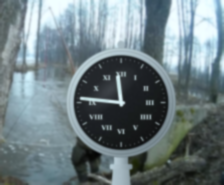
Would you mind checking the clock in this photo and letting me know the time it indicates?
11:46
